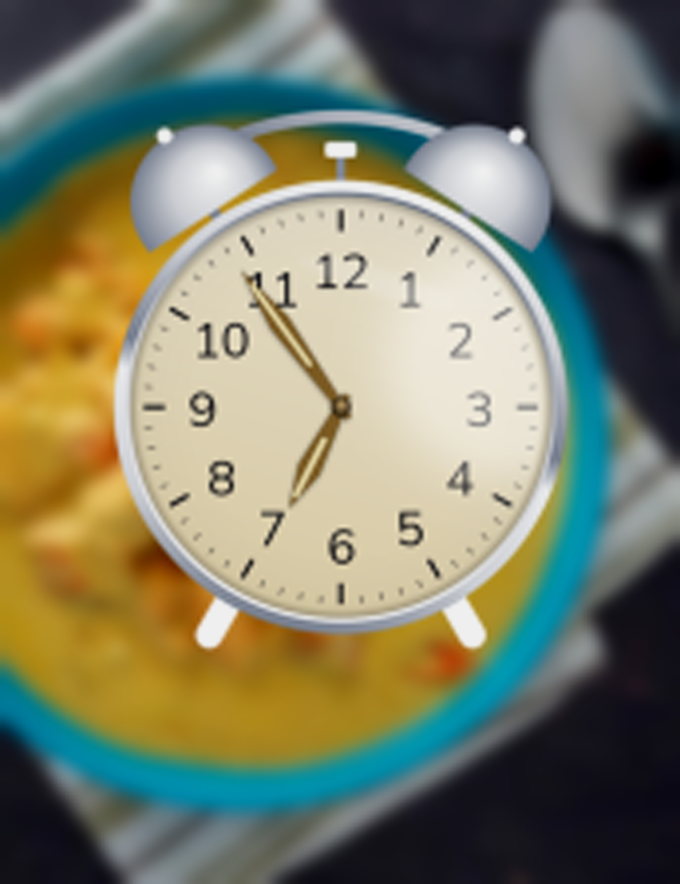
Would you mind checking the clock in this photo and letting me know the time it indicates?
6:54
